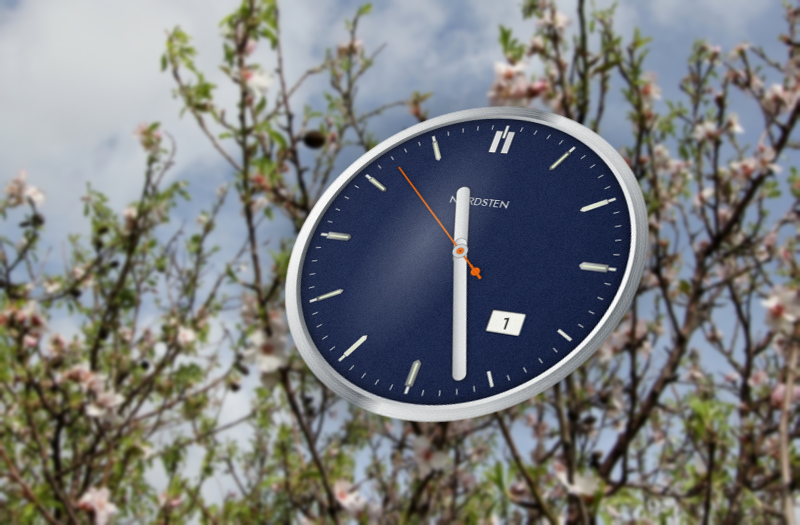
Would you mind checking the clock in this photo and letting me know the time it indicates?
11:26:52
